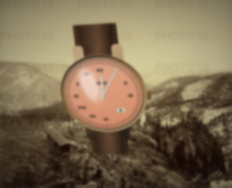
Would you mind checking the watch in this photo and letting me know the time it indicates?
12:05
